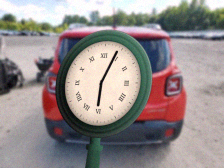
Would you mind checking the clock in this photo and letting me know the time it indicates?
6:04
